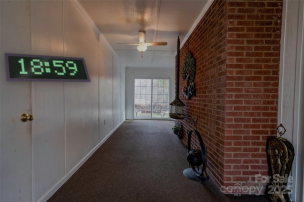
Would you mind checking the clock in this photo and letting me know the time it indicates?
18:59
